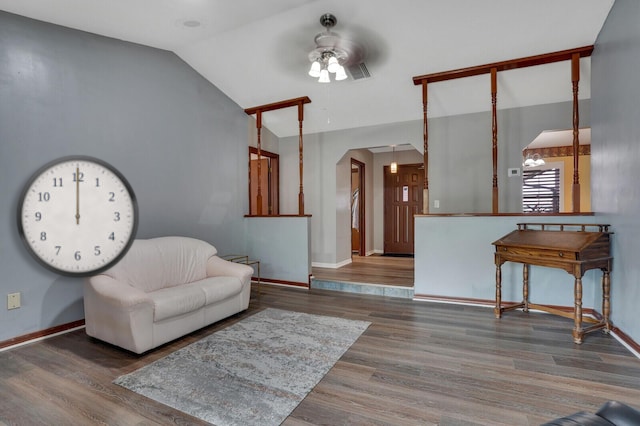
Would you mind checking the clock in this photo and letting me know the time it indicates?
12:00
